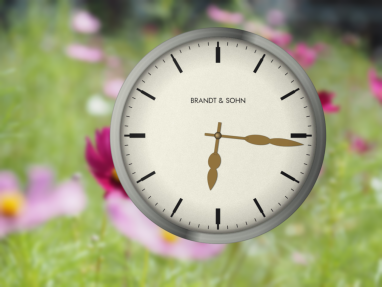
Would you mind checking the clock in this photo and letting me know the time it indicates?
6:16
